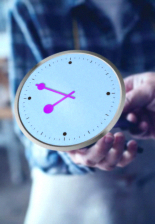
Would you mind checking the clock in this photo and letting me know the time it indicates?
7:49
